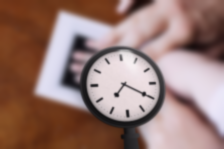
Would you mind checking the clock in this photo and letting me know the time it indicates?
7:20
